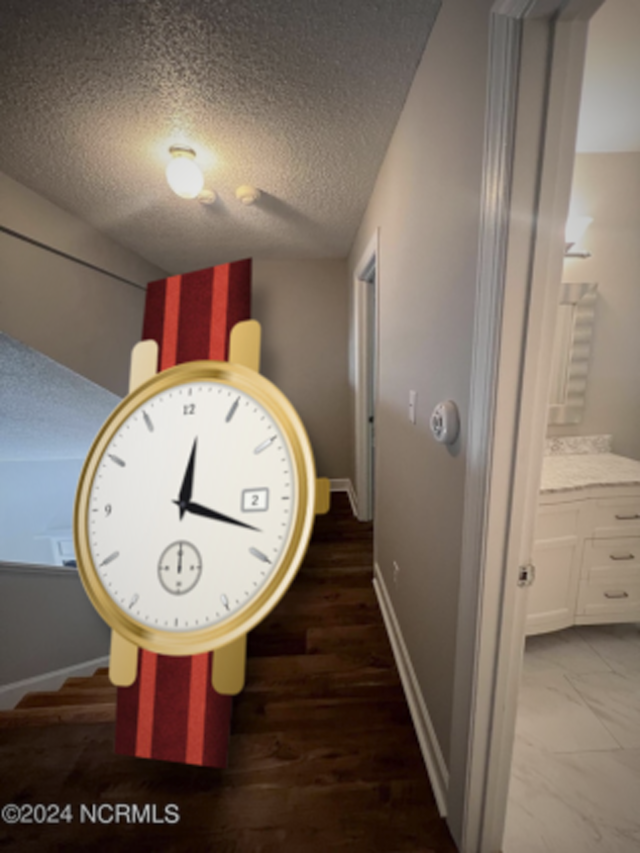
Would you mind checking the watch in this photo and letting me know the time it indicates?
12:18
